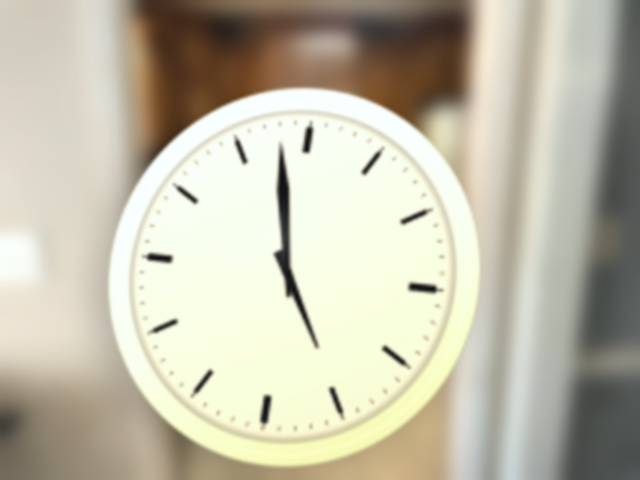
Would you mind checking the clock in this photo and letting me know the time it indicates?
4:58
